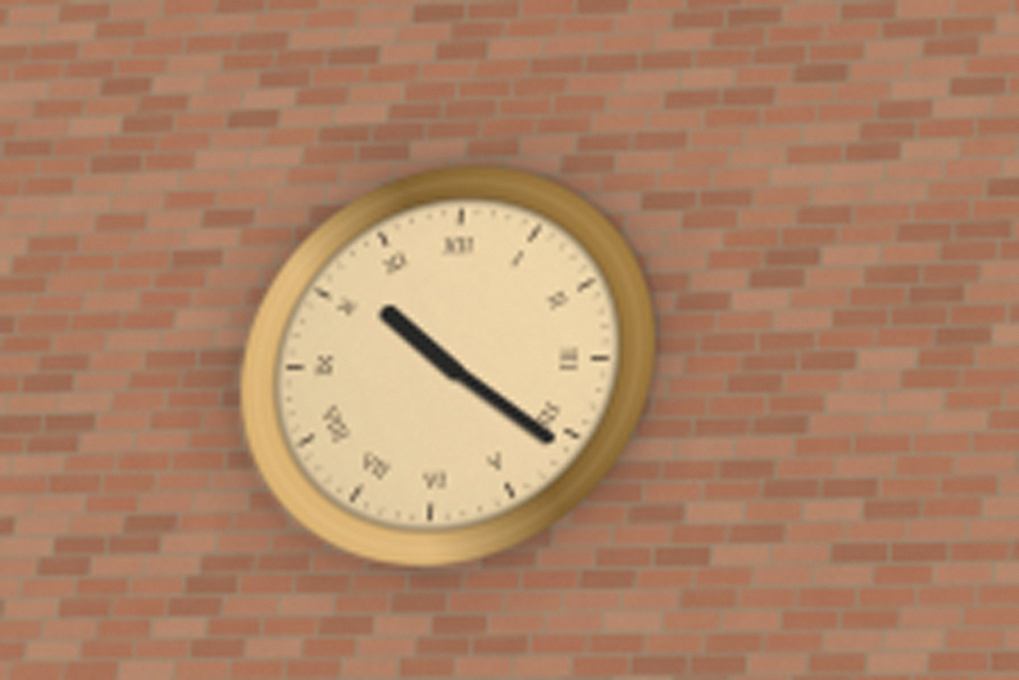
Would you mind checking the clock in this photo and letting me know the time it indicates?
10:21
